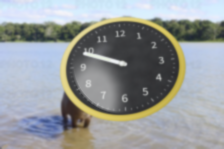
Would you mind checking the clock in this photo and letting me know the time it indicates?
9:49
